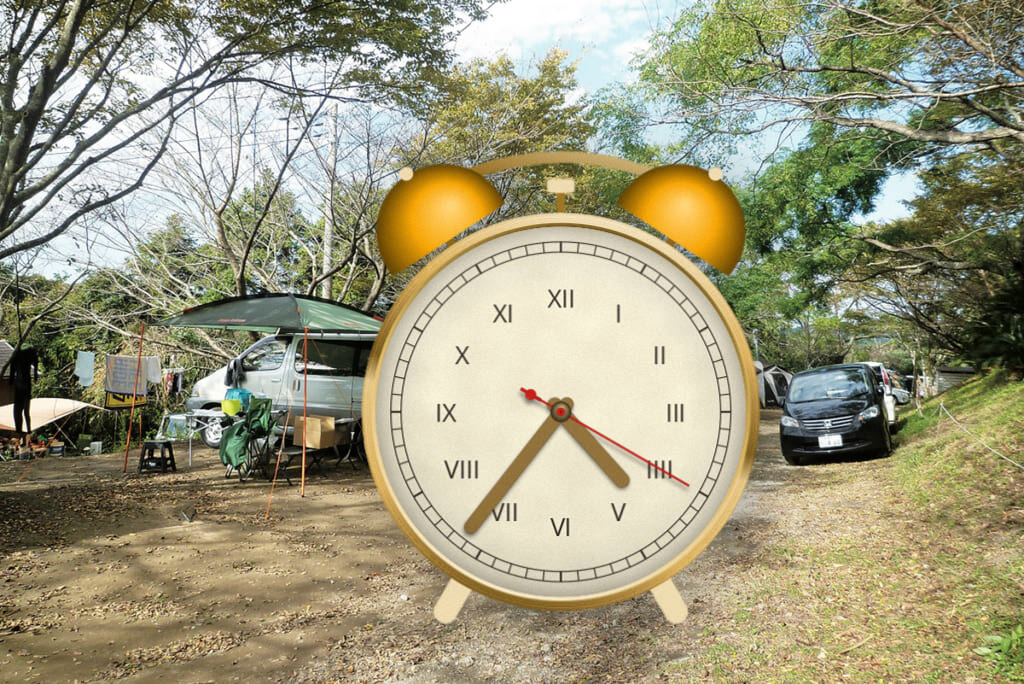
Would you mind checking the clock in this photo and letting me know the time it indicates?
4:36:20
